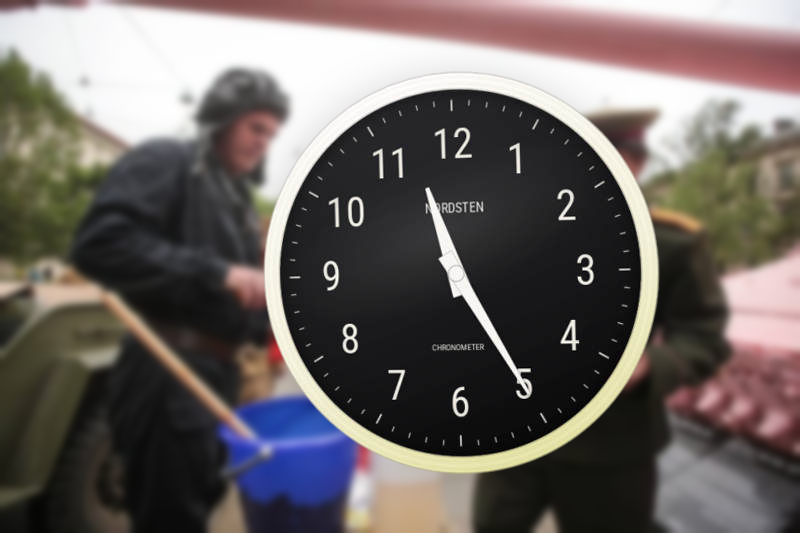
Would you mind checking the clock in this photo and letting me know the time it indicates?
11:25
